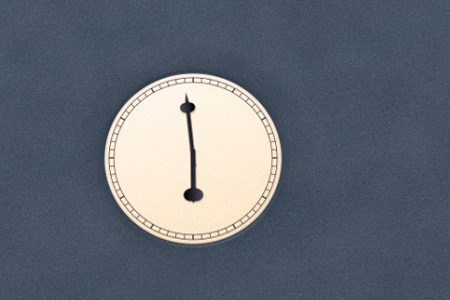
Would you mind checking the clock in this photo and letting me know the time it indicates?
5:59
